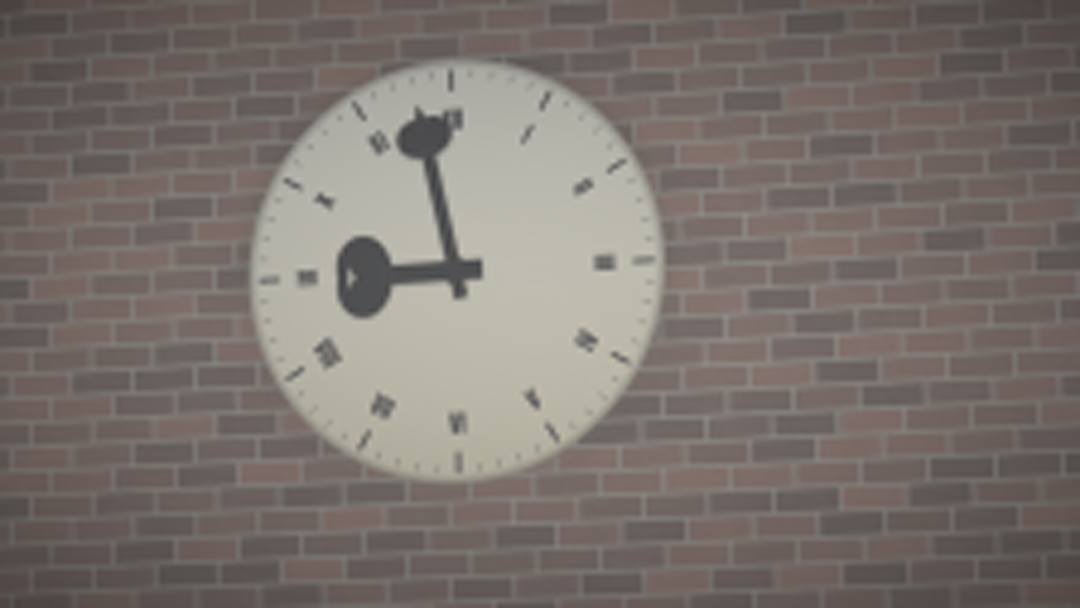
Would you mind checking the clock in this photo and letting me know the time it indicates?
8:58
